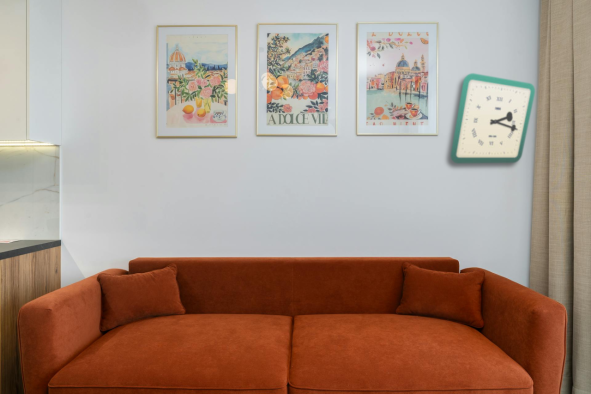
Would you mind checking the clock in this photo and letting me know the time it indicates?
2:17
